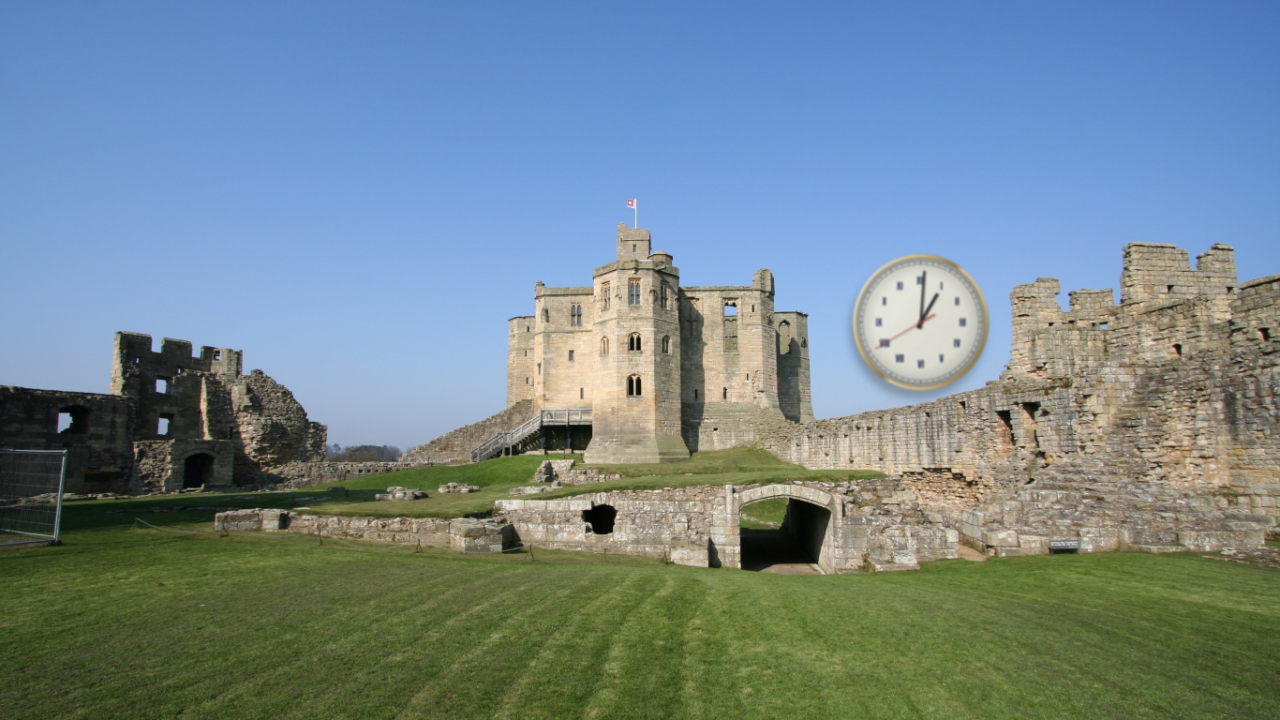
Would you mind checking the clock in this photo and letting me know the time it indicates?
1:00:40
